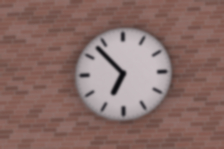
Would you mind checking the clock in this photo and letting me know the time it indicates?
6:53
